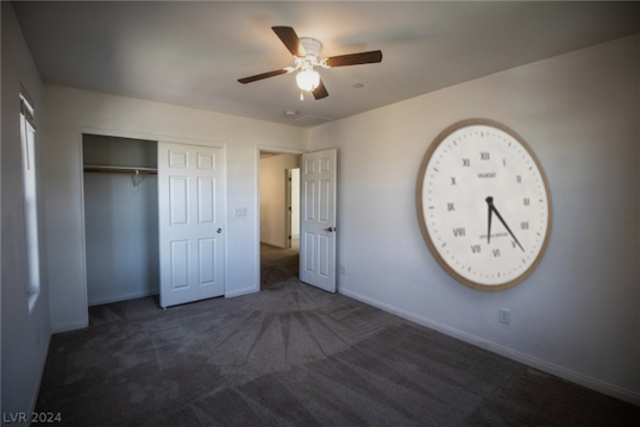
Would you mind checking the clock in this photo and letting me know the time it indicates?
6:24
